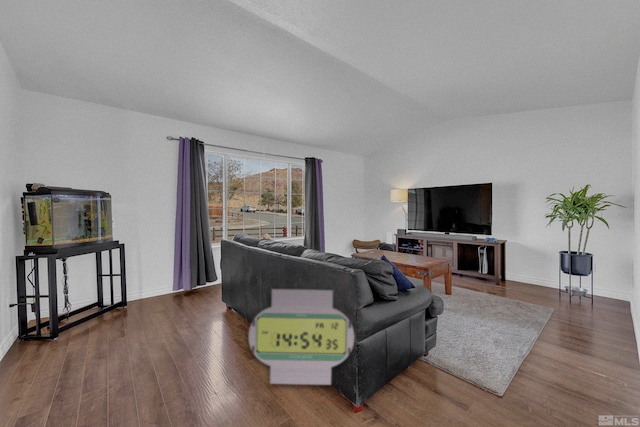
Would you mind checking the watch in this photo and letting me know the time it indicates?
14:54:35
